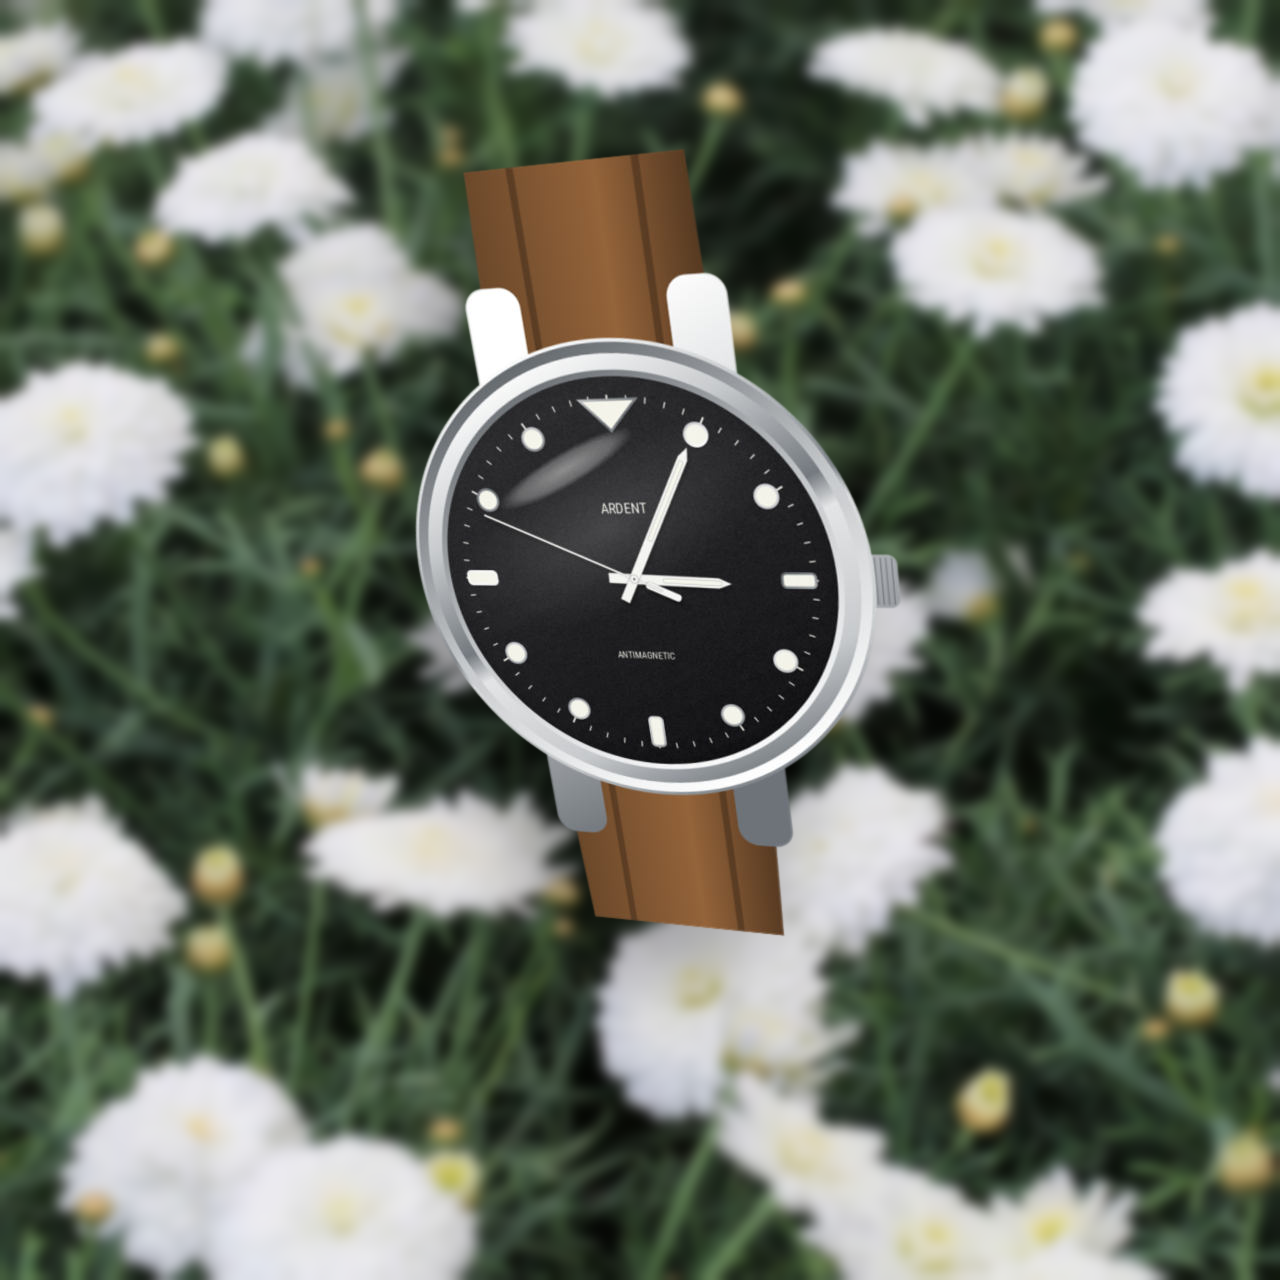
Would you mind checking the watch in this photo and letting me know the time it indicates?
3:04:49
